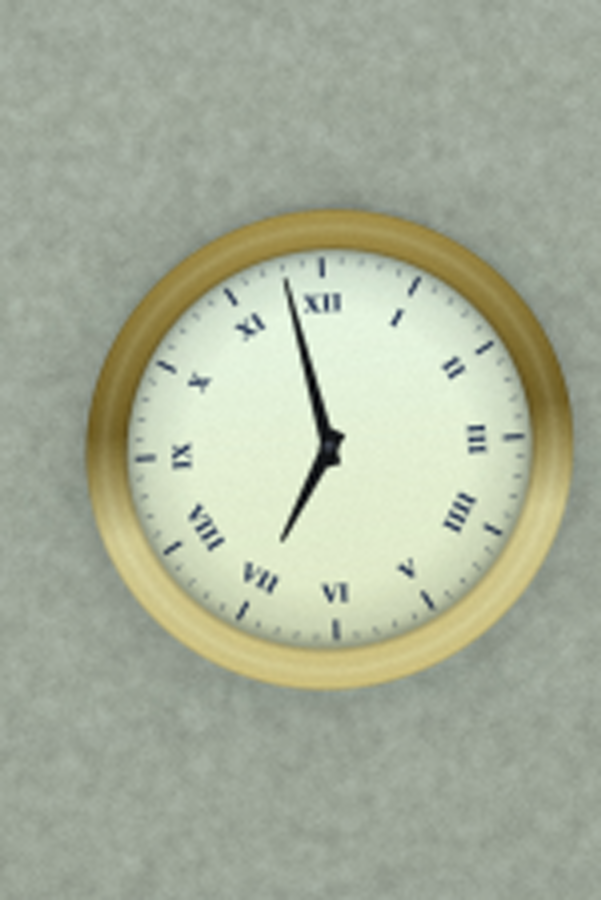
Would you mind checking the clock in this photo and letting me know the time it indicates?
6:58
